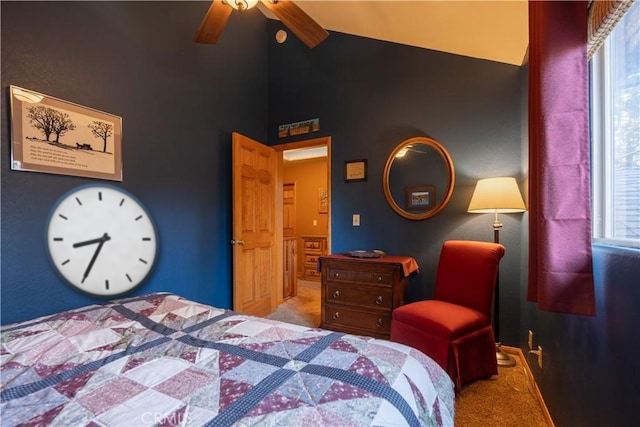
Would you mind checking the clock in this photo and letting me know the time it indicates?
8:35
